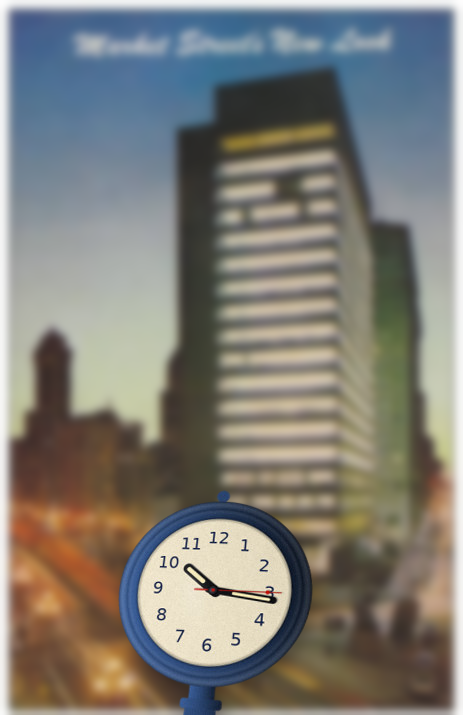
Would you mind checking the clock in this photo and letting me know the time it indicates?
10:16:15
